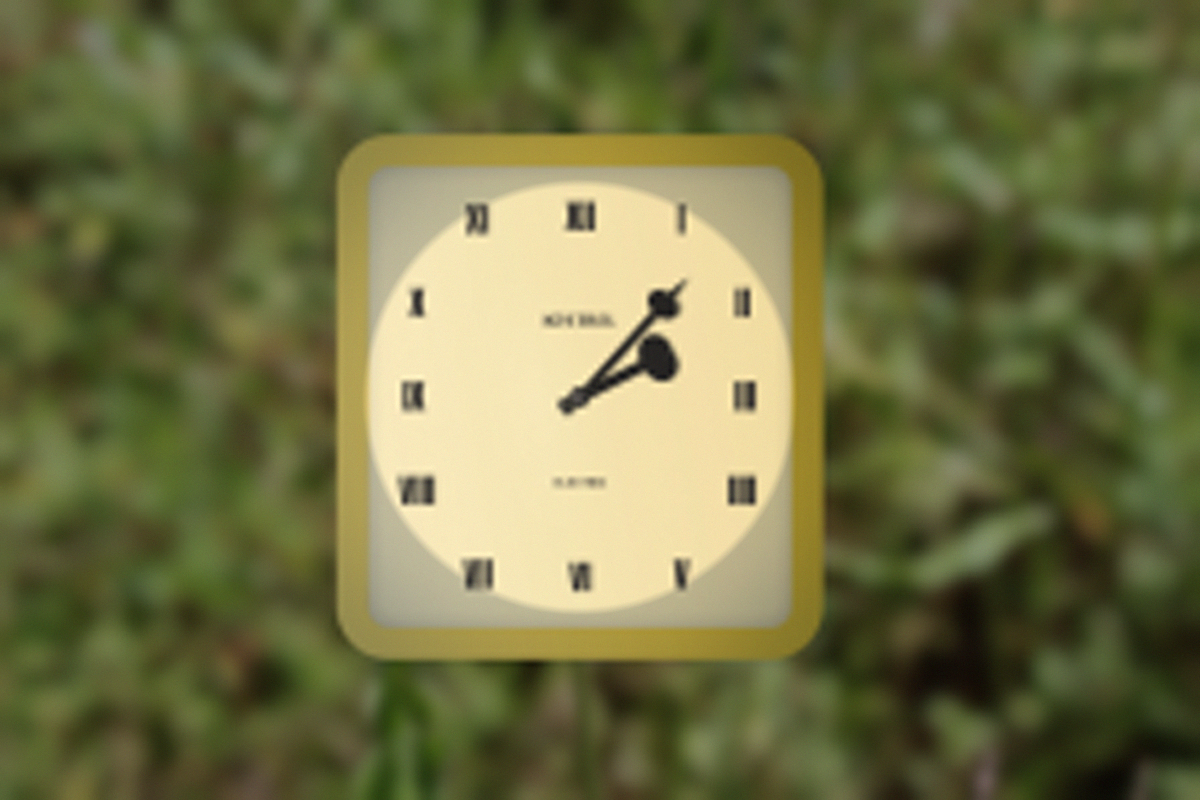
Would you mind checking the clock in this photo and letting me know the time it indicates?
2:07
